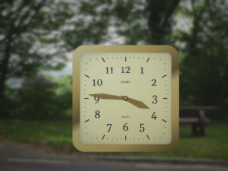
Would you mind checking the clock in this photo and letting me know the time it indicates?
3:46
